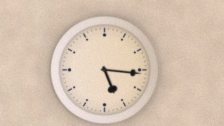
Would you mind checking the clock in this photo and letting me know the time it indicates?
5:16
